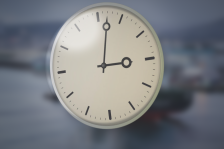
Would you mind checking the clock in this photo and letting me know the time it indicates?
3:02
